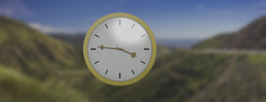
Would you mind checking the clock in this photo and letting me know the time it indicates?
3:46
